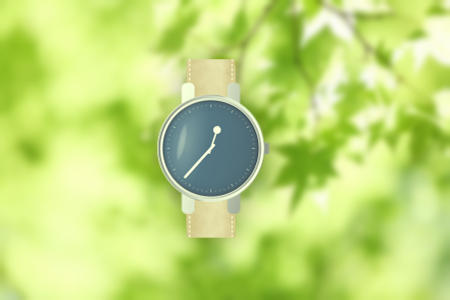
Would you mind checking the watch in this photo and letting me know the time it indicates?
12:37
